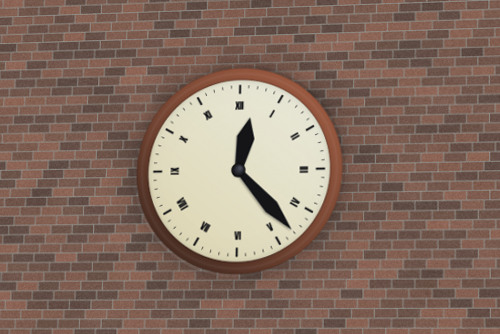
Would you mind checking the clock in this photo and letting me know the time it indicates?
12:23
